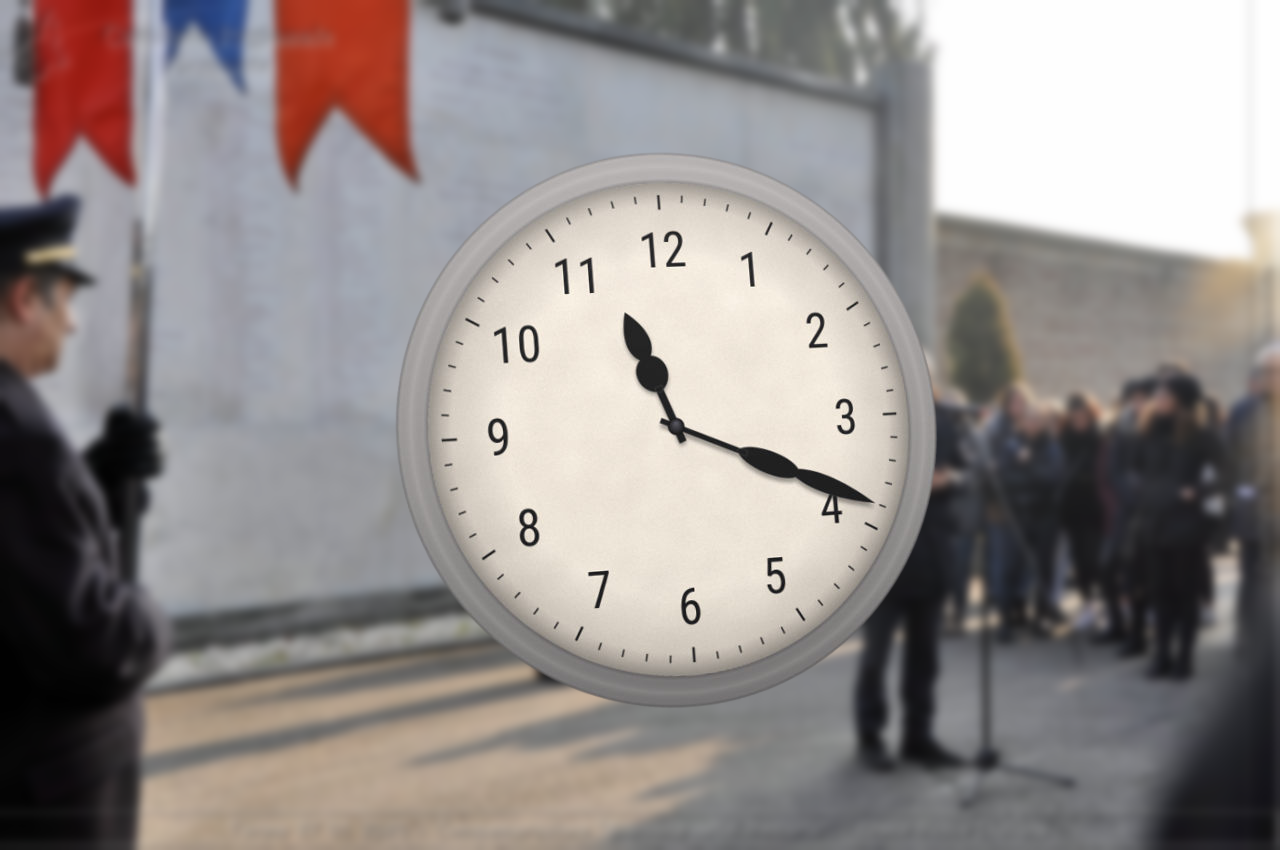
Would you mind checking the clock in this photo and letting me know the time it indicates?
11:19
